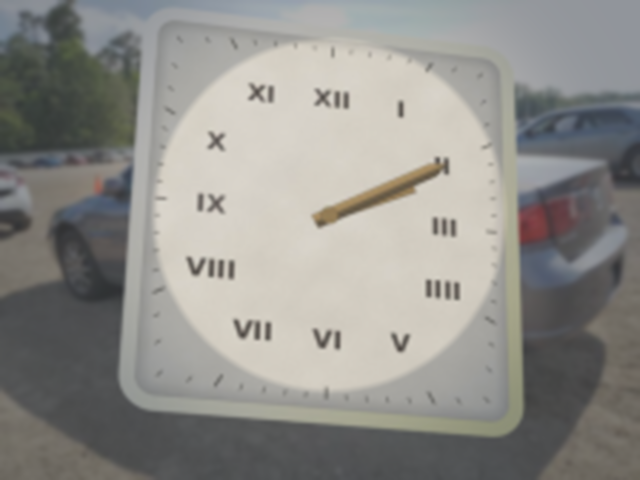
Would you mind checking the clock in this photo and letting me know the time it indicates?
2:10
